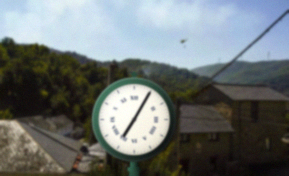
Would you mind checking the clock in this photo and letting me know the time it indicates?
7:05
